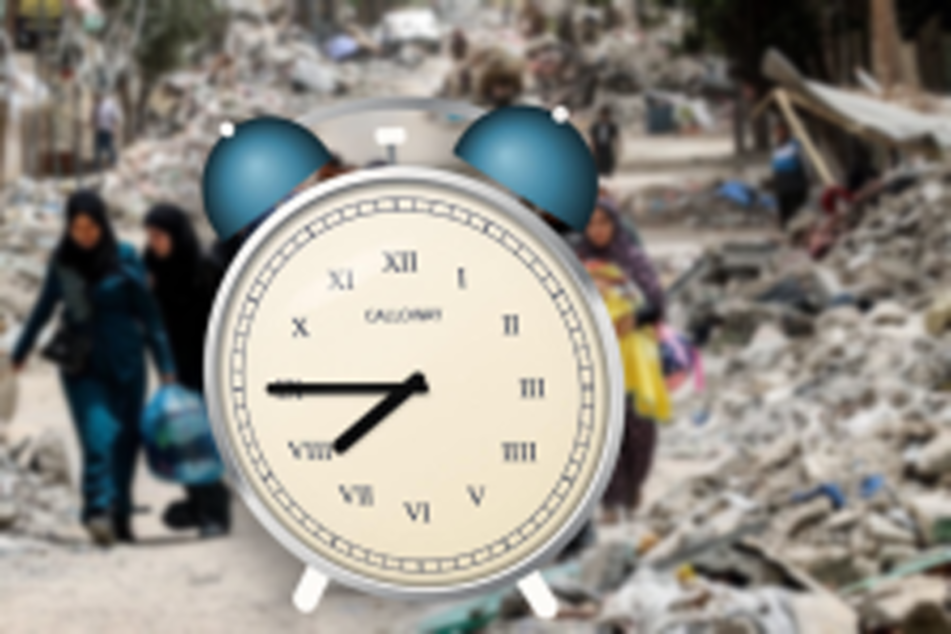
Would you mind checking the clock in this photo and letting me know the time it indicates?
7:45
